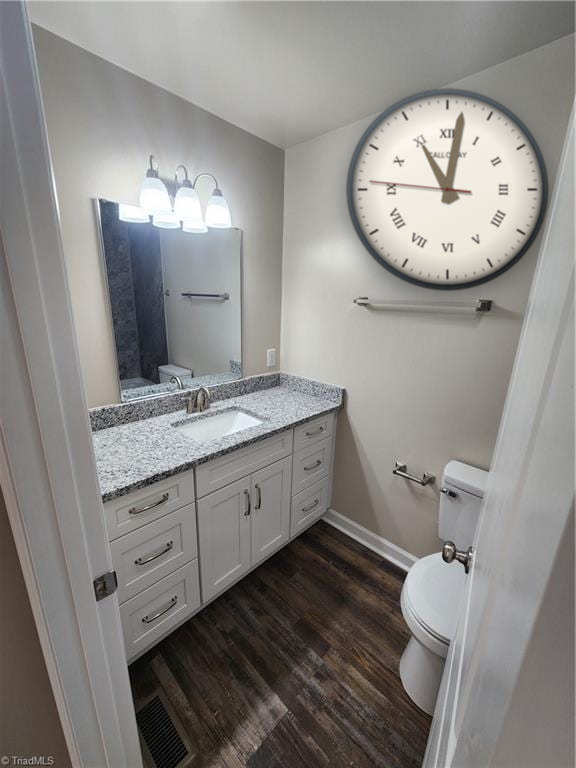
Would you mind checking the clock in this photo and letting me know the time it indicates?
11:01:46
